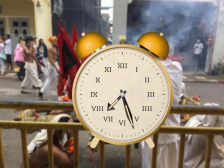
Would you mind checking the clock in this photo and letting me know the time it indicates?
7:27
